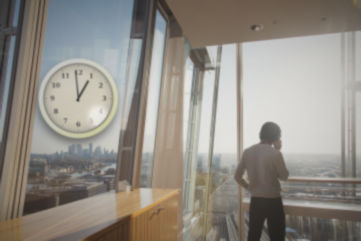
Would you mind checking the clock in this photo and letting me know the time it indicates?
12:59
